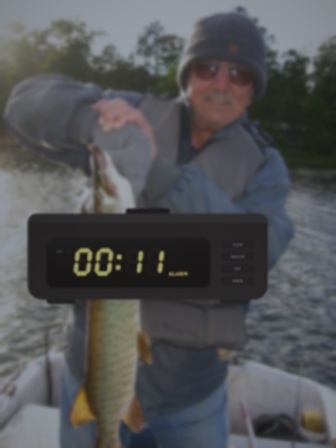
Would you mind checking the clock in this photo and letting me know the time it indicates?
0:11
